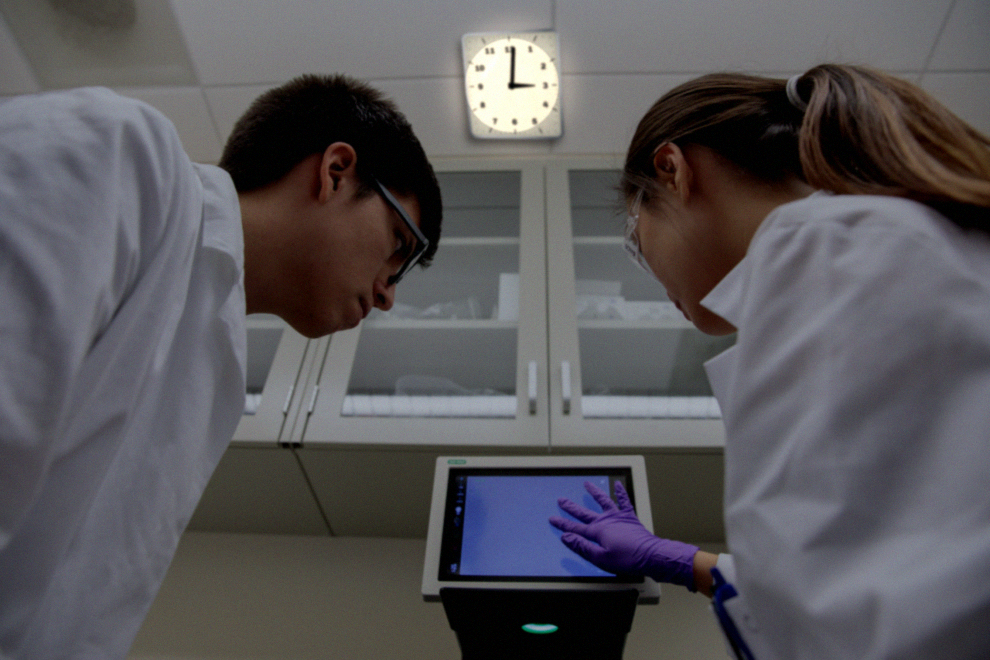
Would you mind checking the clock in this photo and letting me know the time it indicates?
3:01
